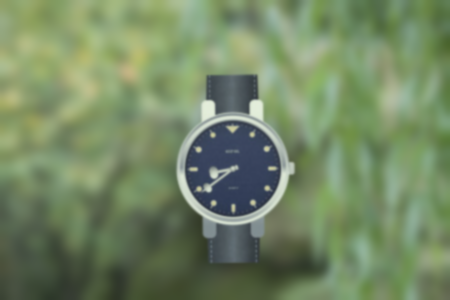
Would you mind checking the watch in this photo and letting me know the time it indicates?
8:39
